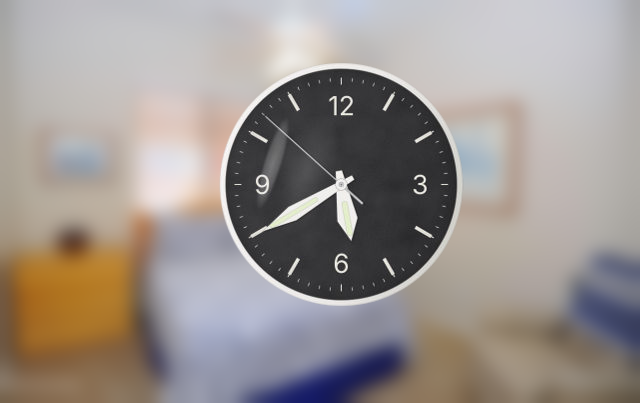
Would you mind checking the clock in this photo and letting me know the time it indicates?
5:39:52
